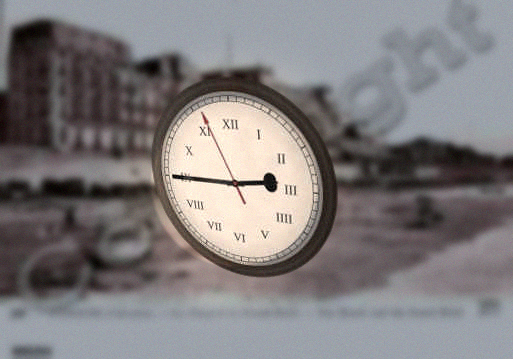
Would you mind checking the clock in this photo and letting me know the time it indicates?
2:44:56
